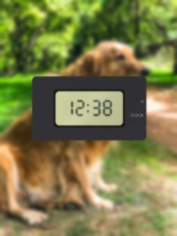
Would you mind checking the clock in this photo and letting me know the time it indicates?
12:38
